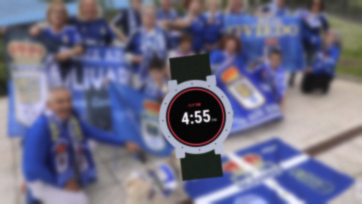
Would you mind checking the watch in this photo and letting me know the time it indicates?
4:55
